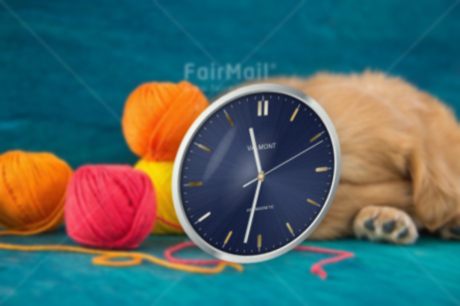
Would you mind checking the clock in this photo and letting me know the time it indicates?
11:32:11
